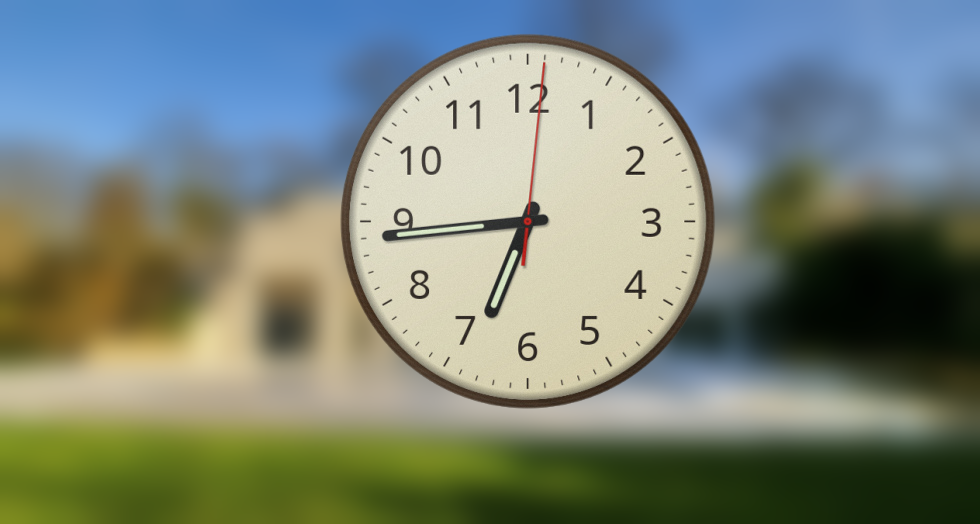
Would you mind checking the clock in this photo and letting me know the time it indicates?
6:44:01
